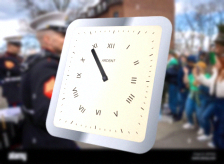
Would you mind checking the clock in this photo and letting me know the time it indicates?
10:54
